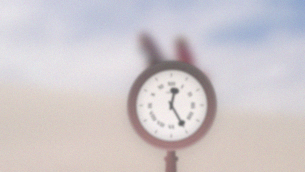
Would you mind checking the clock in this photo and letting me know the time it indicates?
12:25
